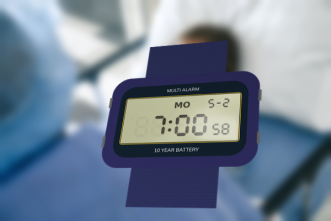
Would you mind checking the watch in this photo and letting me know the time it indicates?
7:00:58
